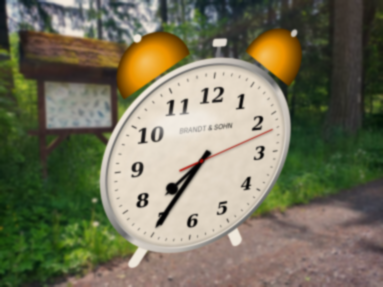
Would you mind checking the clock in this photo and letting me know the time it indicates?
7:35:12
